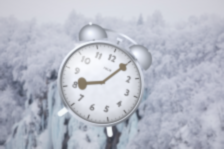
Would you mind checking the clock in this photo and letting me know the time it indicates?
8:05
